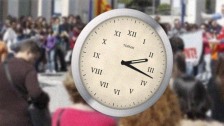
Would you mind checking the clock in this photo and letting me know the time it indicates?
2:17
